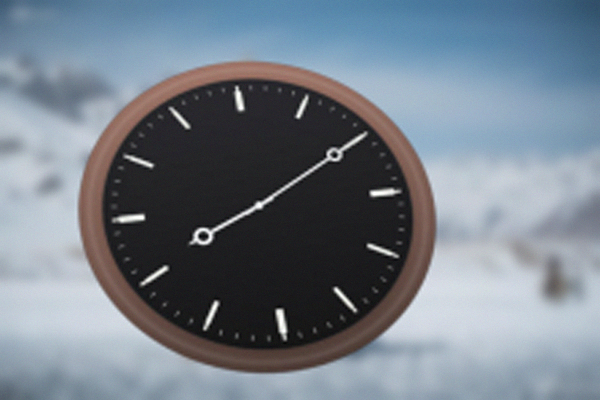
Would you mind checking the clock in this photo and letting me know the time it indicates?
8:10
